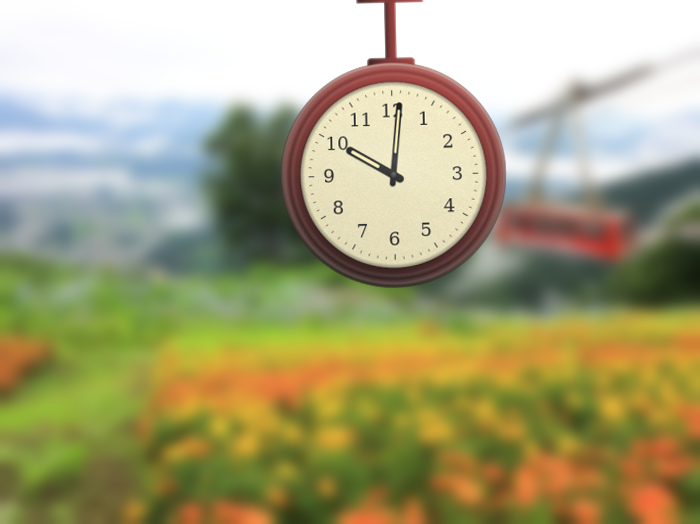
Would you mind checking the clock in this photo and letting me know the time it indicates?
10:01
